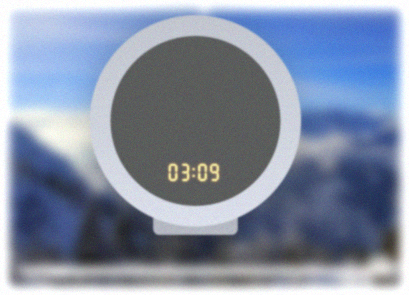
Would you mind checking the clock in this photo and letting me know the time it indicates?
3:09
